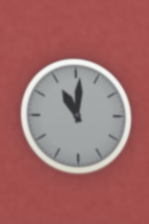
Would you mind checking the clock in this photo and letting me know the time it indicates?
11:01
